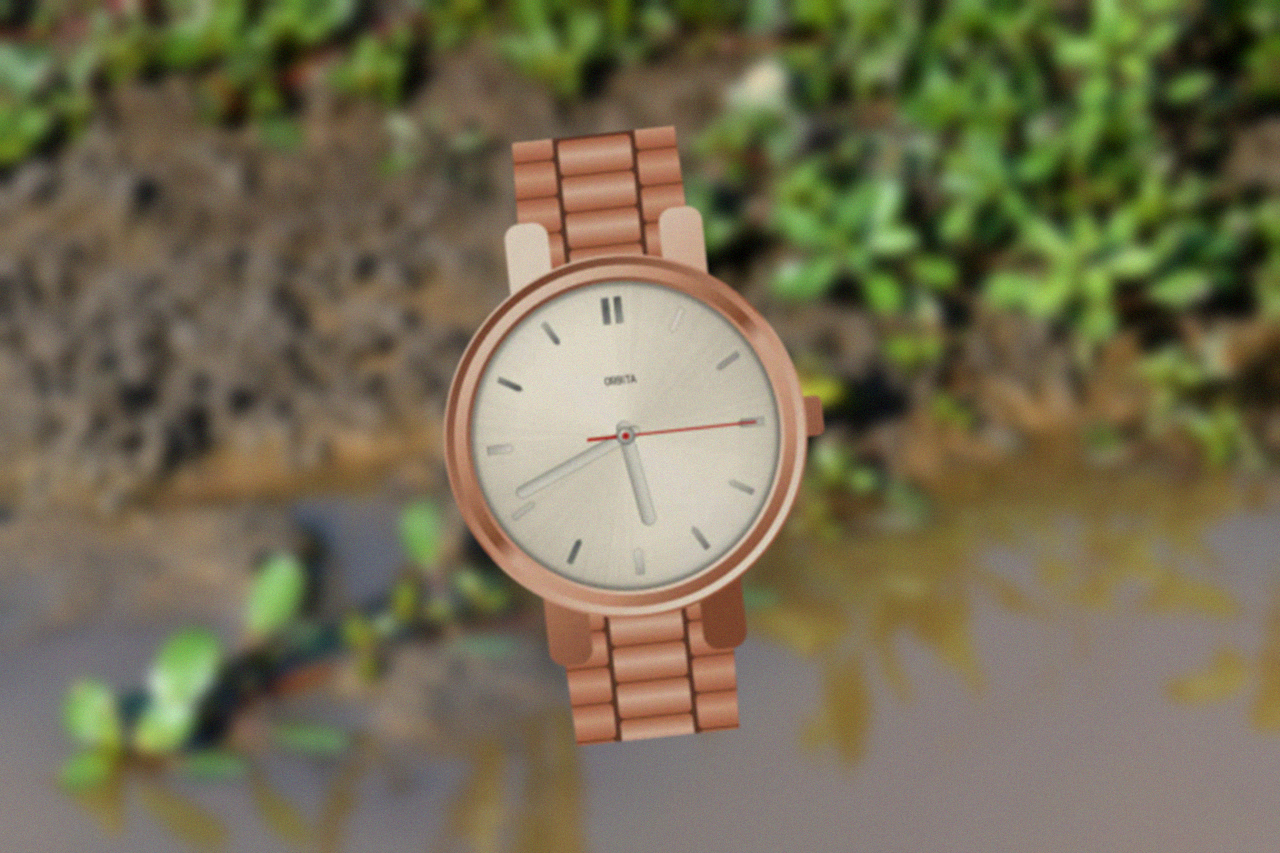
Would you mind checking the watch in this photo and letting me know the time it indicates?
5:41:15
